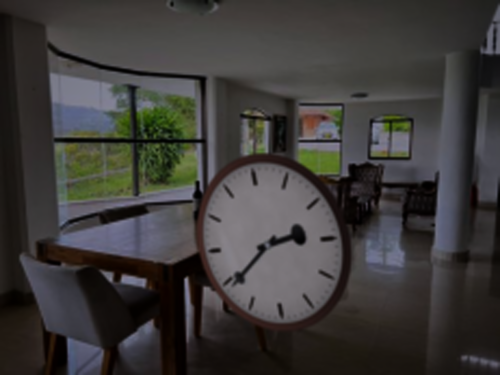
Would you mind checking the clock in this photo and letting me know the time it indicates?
2:39
